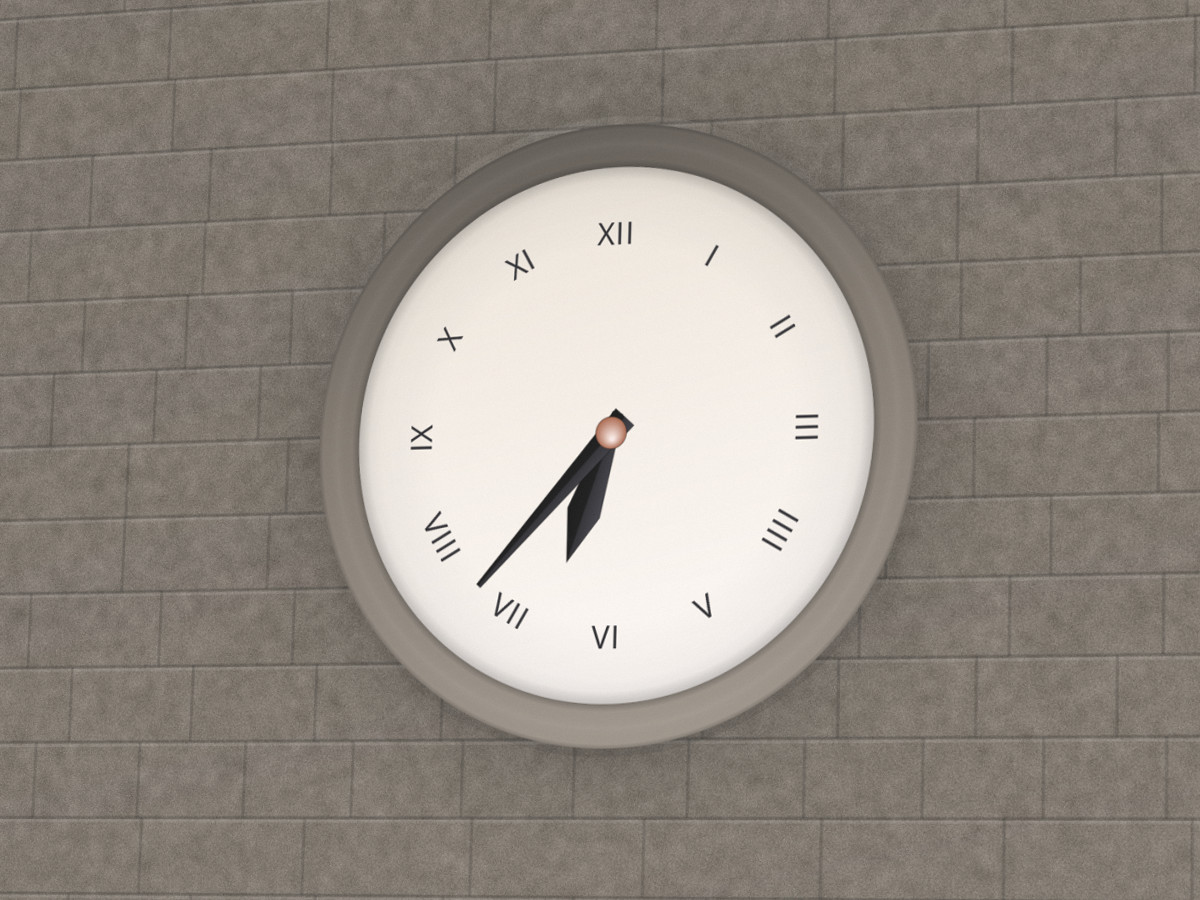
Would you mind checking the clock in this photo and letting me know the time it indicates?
6:37
